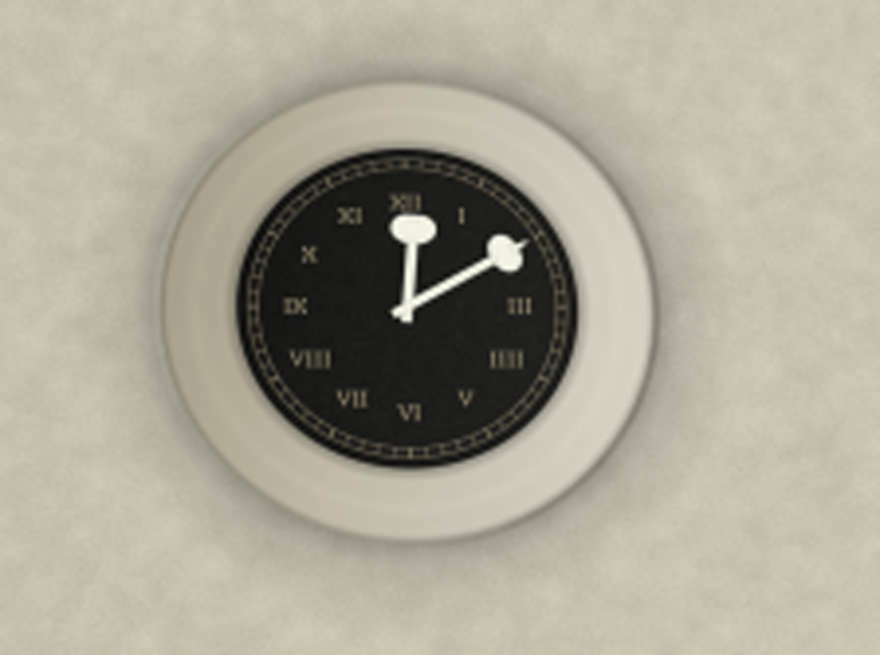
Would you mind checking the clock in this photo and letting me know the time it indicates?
12:10
